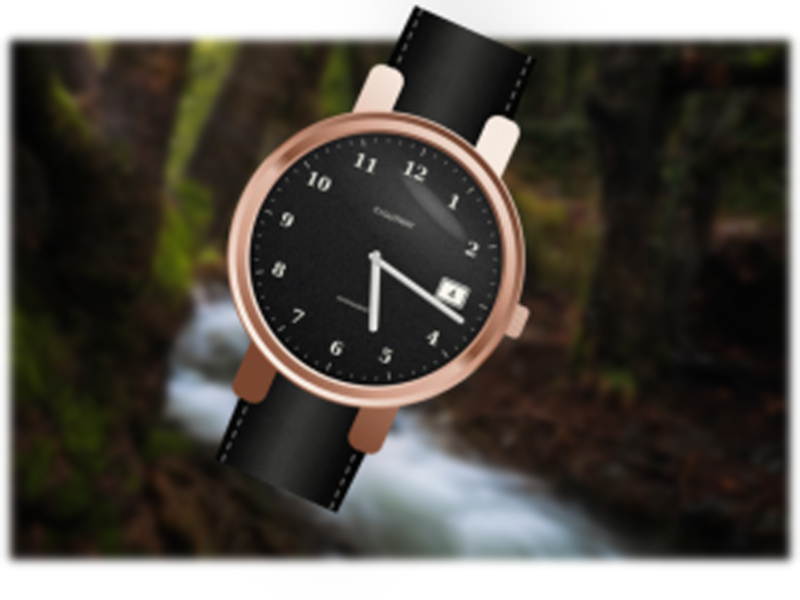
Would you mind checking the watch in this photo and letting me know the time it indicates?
5:17
